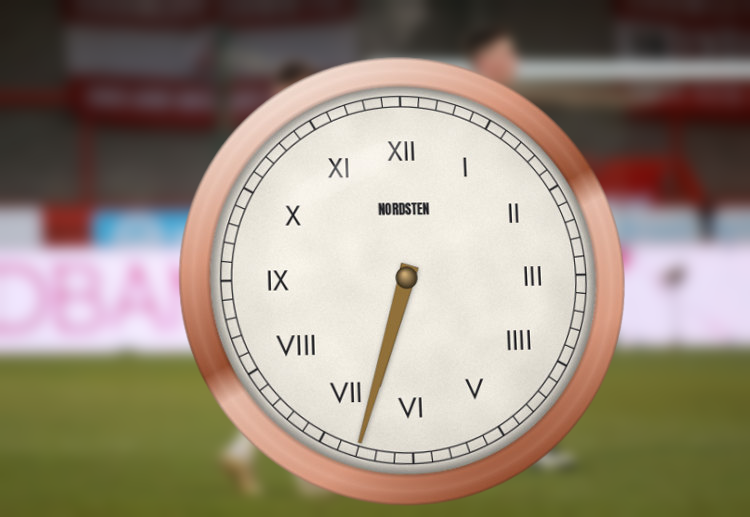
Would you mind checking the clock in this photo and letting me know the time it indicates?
6:33
